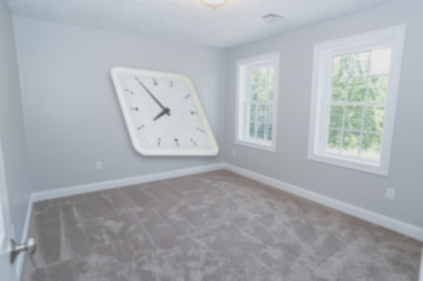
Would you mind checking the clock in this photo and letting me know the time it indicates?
7:55
